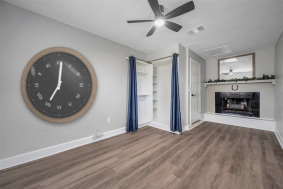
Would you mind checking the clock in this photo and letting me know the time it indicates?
7:01
